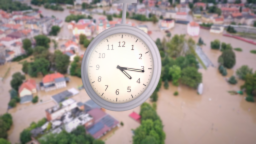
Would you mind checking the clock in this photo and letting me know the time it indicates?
4:16
